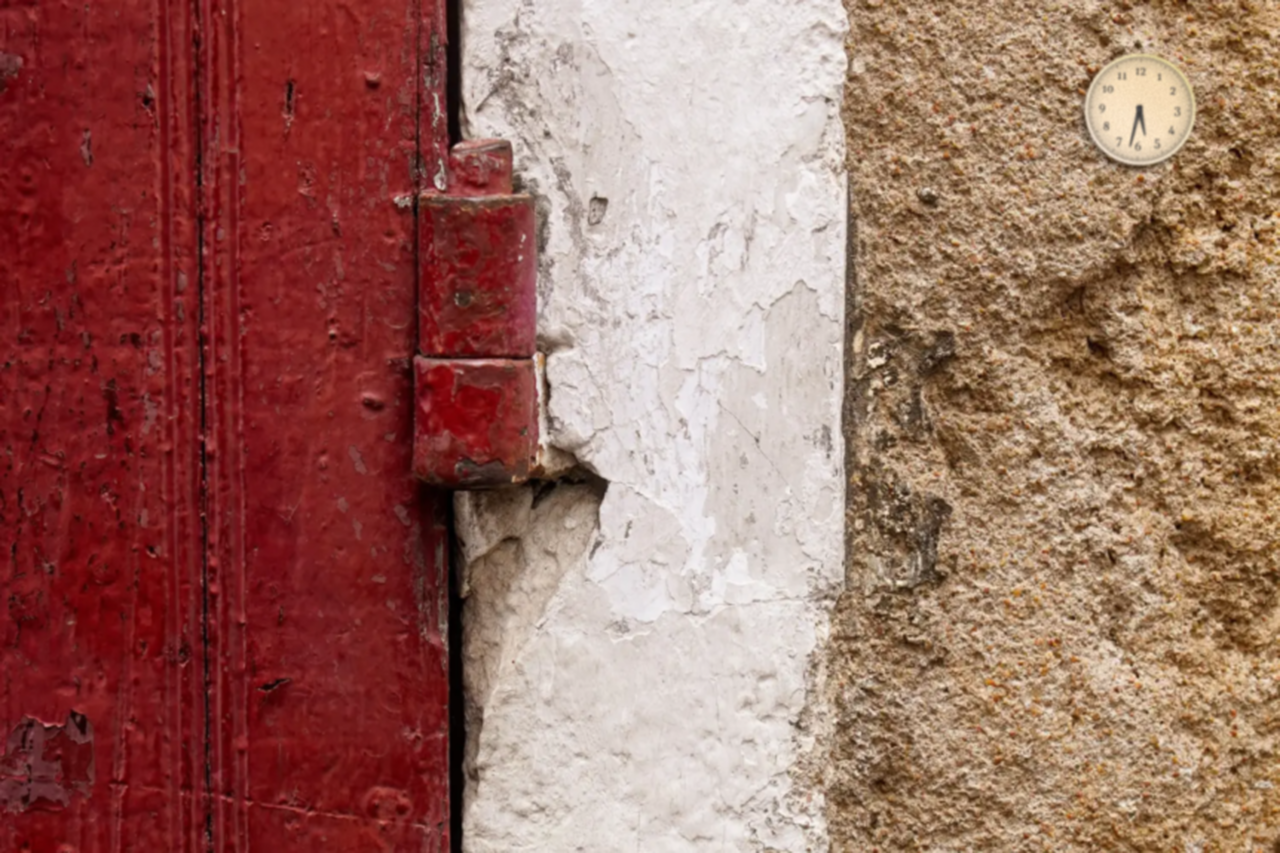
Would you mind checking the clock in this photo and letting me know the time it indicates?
5:32
